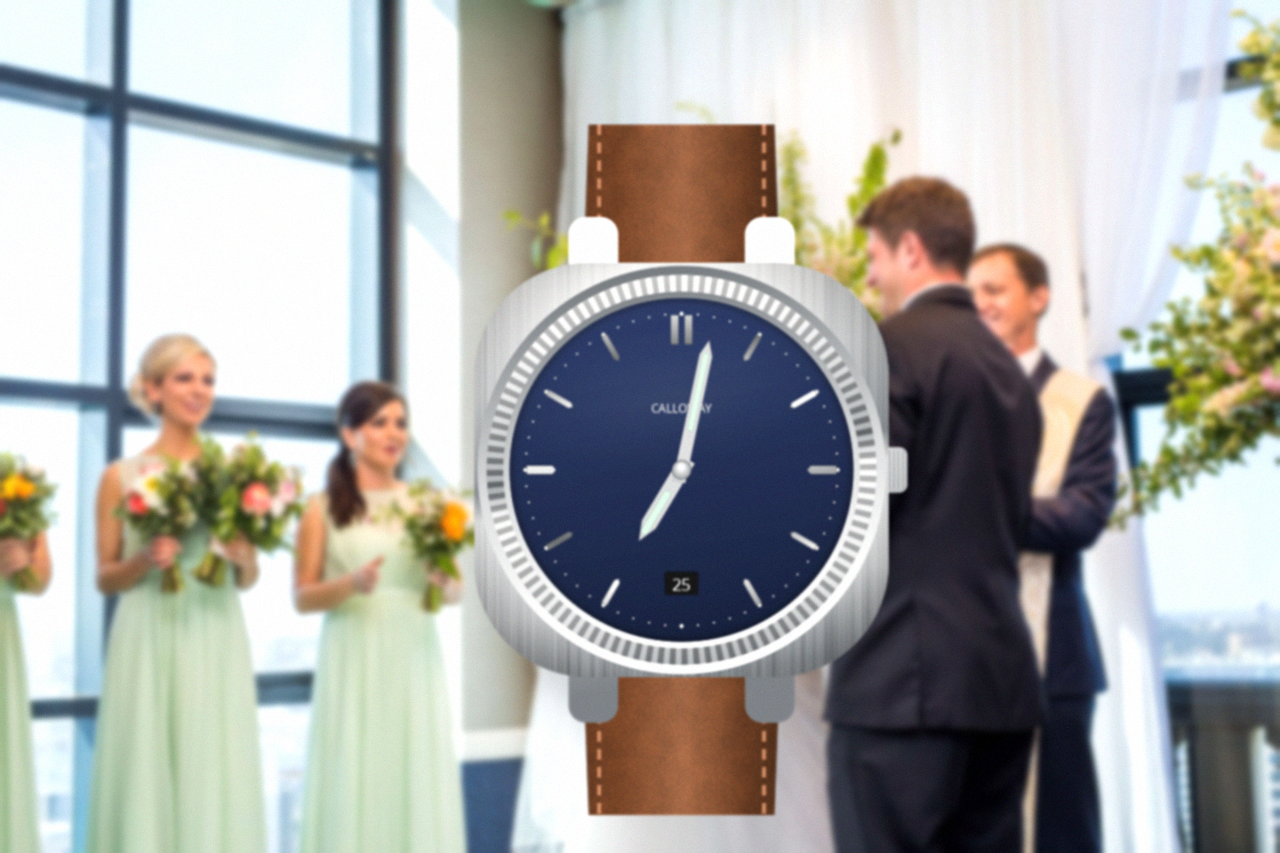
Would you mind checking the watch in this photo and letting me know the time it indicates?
7:02
